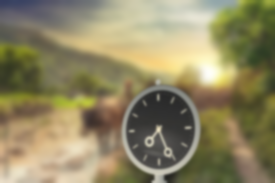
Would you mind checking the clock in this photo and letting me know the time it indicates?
7:26
